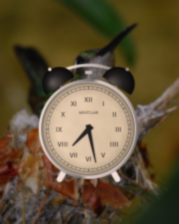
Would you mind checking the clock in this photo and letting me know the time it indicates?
7:28
